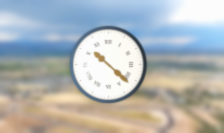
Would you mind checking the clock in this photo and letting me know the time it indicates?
10:22
